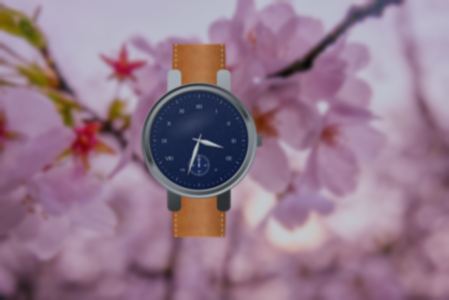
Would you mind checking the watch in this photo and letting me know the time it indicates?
3:33
